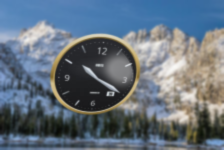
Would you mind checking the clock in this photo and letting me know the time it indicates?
10:20
